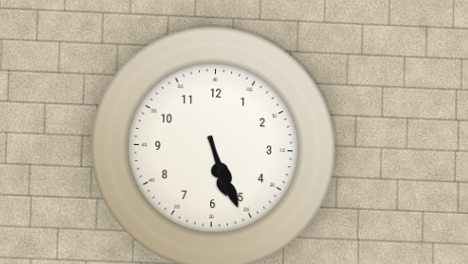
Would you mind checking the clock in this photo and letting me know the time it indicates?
5:26
